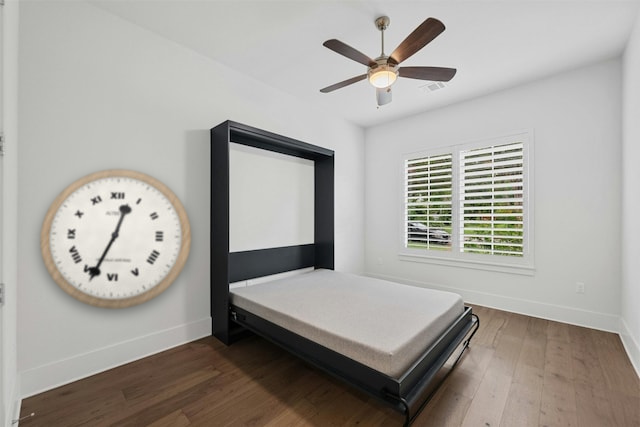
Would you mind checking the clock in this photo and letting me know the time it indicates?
12:34
